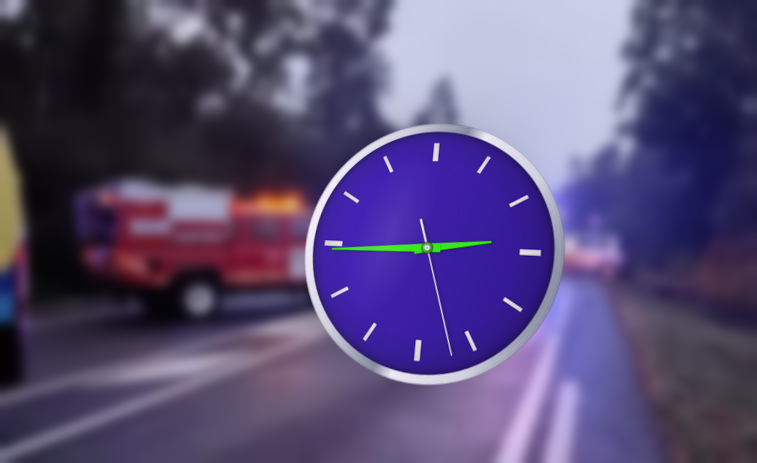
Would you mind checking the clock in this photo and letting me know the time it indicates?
2:44:27
